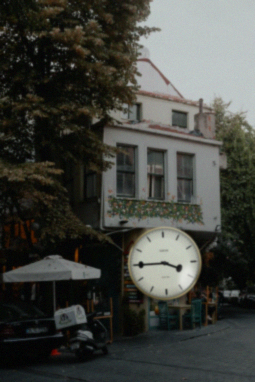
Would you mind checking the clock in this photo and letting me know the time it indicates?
3:45
